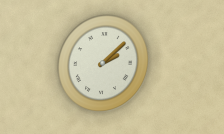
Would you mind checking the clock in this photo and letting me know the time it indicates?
2:08
